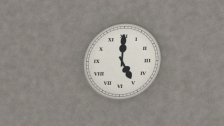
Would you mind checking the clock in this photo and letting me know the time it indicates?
5:00
